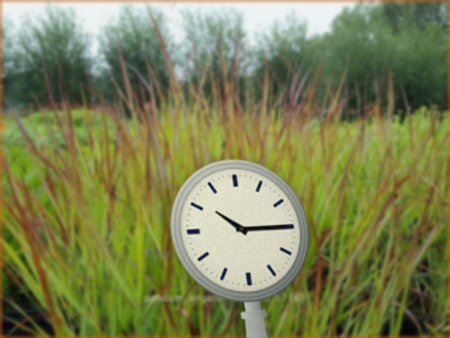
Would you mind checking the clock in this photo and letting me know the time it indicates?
10:15
